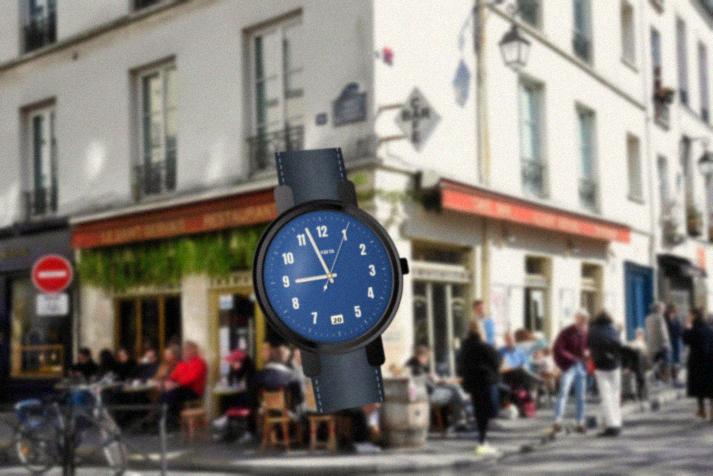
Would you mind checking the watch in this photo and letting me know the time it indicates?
8:57:05
